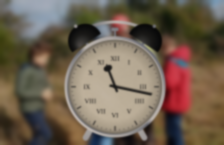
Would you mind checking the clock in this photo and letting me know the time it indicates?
11:17
